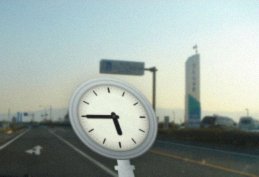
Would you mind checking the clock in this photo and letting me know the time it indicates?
5:45
